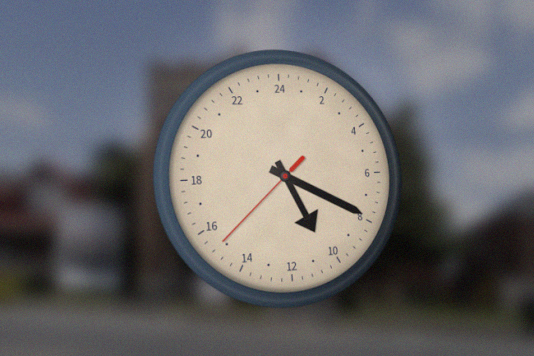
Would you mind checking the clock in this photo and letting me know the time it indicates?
10:19:38
